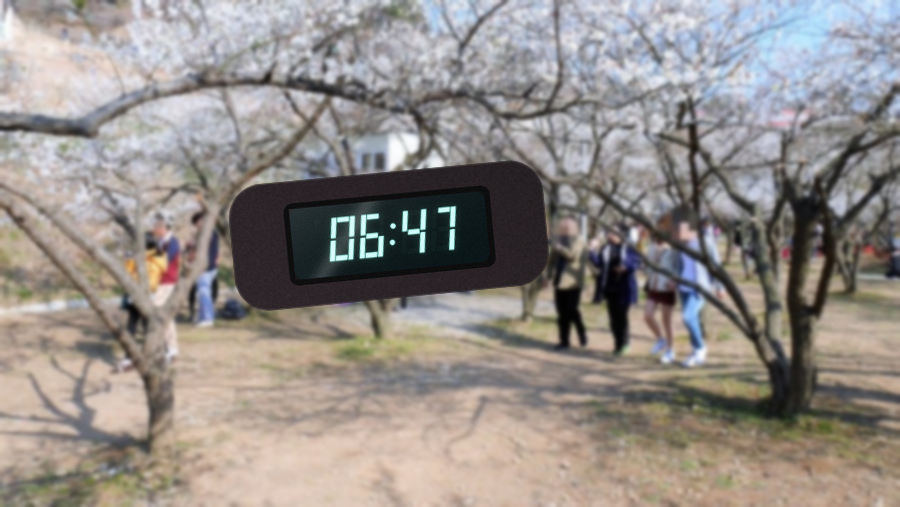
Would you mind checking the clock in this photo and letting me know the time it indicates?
6:47
